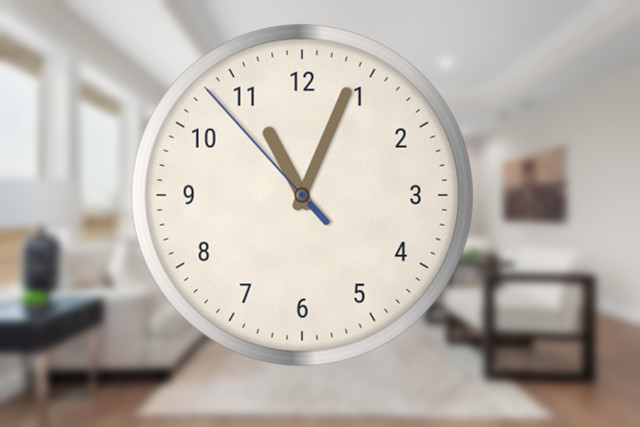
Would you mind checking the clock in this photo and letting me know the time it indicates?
11:03:53
